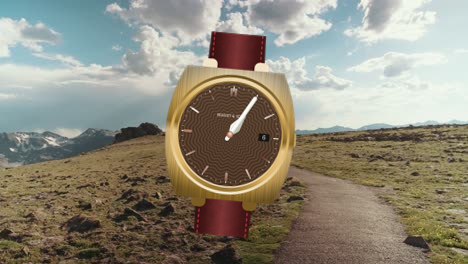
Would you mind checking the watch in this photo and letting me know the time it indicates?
1:05
